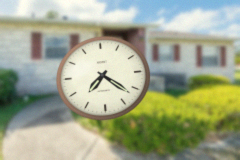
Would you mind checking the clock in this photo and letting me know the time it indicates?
7:22
